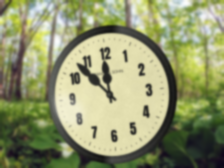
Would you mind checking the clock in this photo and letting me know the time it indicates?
11:53
